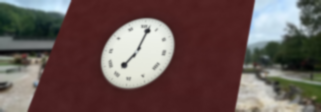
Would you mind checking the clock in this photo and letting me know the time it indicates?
7:02
